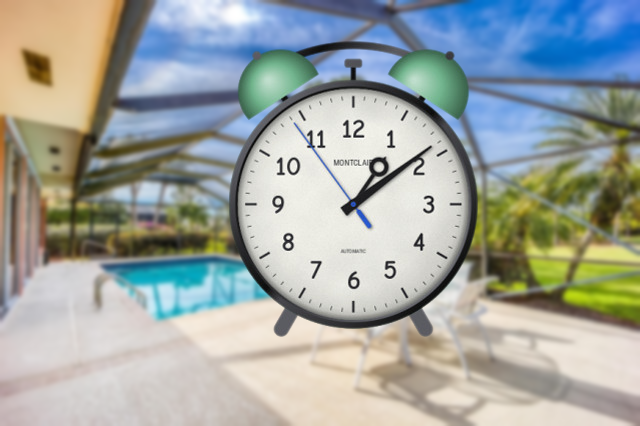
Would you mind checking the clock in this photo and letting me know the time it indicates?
1:08:54
